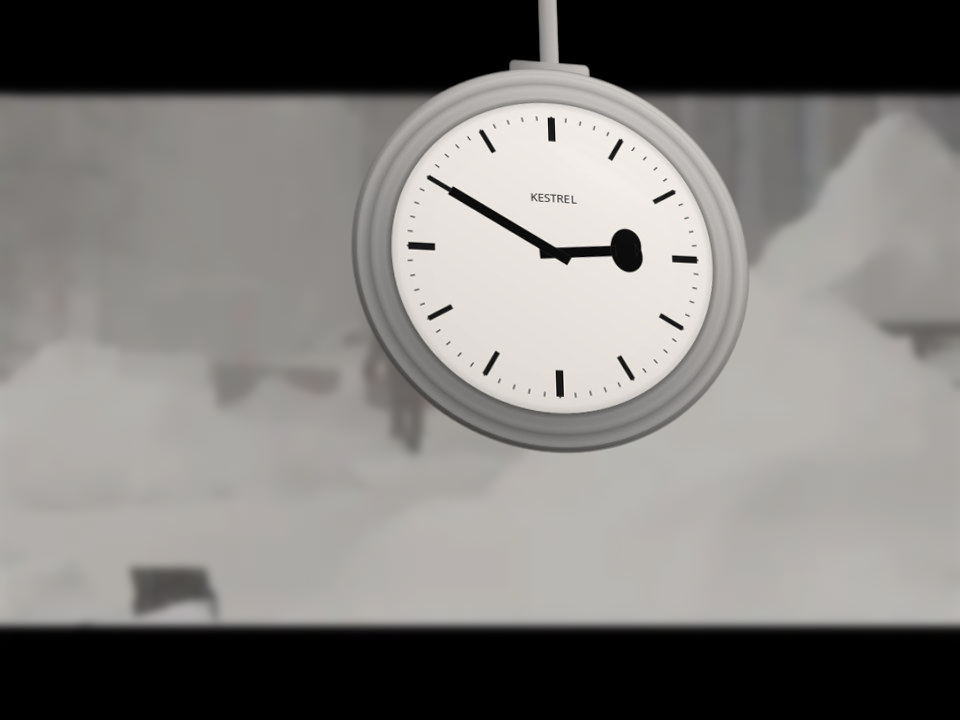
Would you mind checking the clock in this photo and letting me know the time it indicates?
2:50
